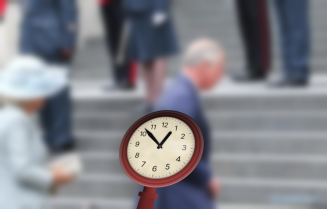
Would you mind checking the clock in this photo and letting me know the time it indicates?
12:52
